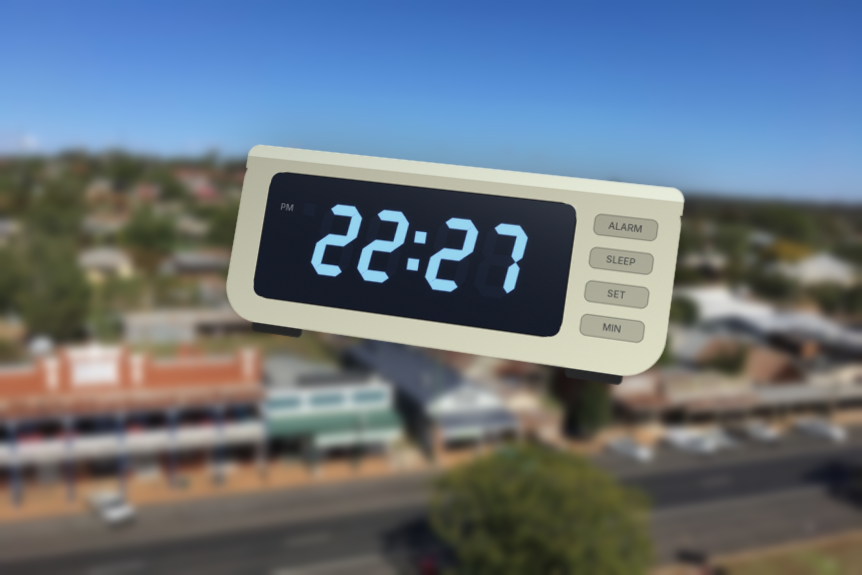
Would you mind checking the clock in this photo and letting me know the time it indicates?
22:27
